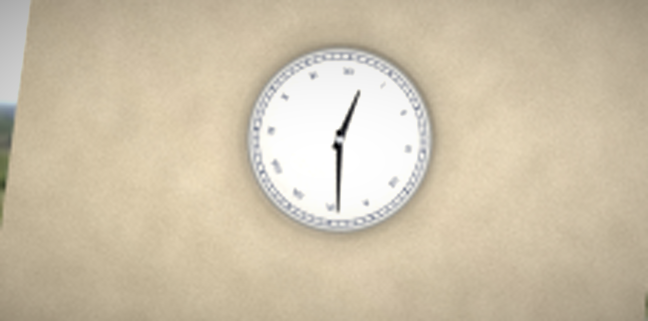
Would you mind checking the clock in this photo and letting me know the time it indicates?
12:29
